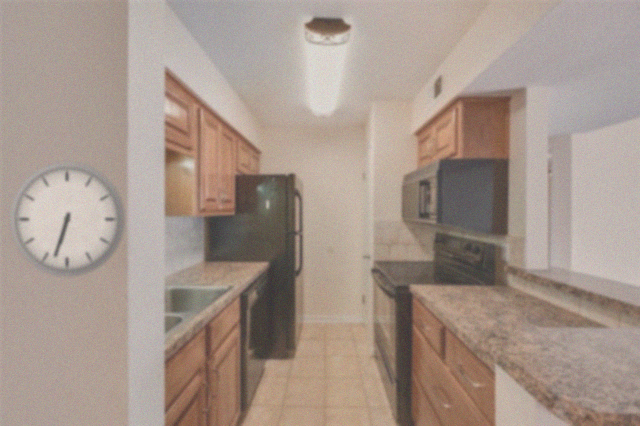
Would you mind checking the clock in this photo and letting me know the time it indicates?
6:33
